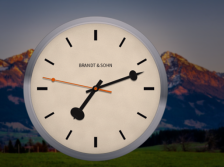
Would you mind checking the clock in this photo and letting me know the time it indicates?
7:11:47
